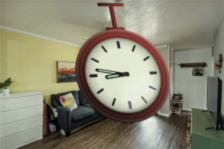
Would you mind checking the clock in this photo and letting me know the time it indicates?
8:47
